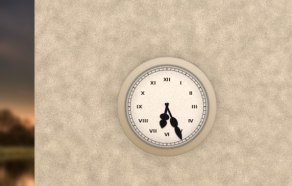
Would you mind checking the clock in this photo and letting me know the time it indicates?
6:26
